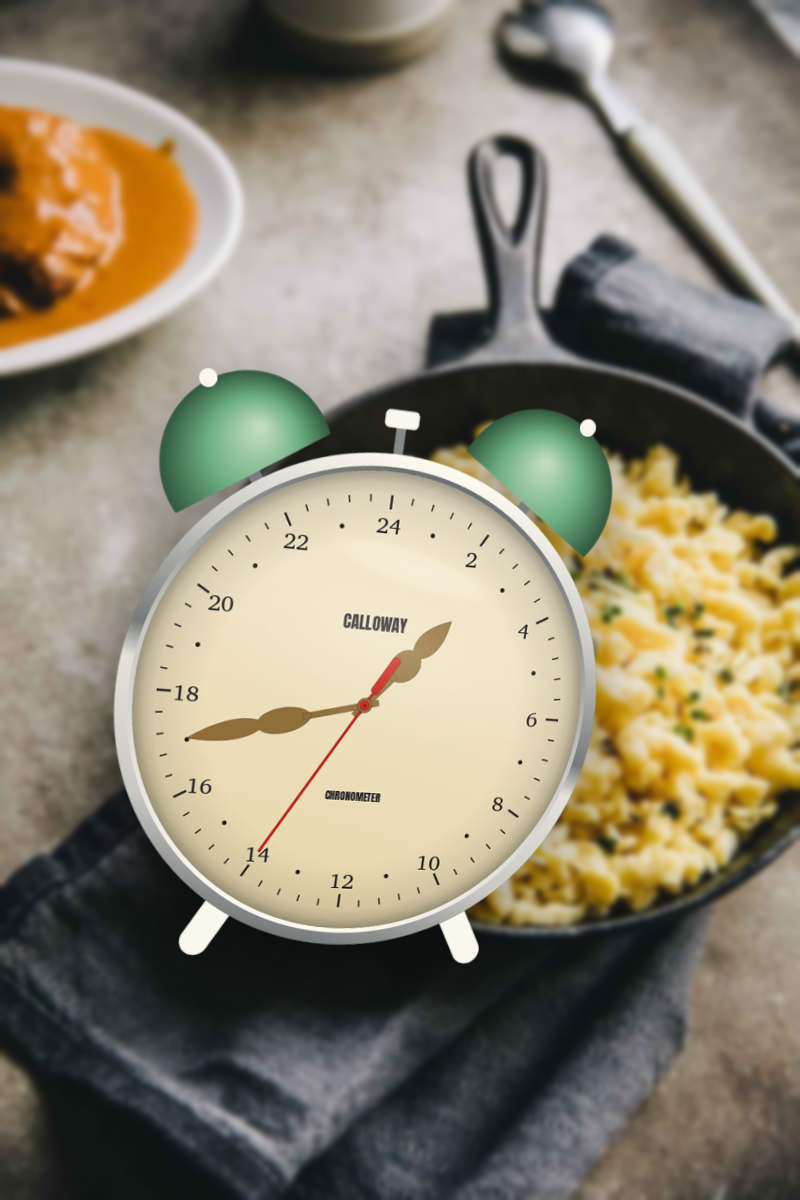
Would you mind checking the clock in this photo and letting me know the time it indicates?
2:42:35
